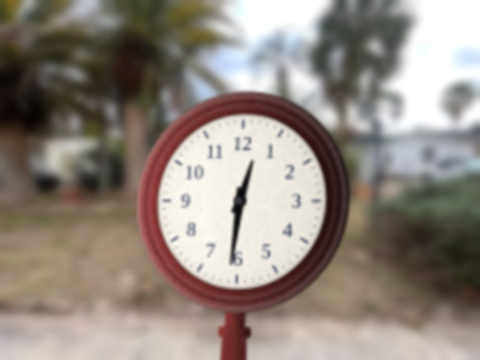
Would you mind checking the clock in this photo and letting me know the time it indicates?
12:31
